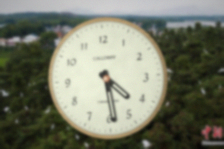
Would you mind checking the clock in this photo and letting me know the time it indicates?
4:29
